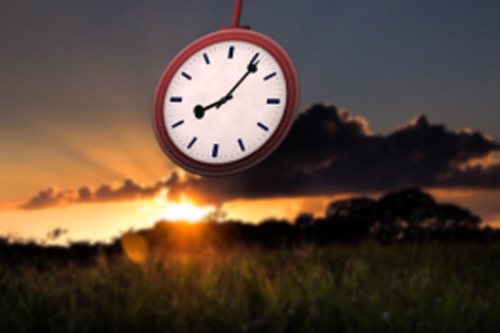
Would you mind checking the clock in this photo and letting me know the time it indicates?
8:06
